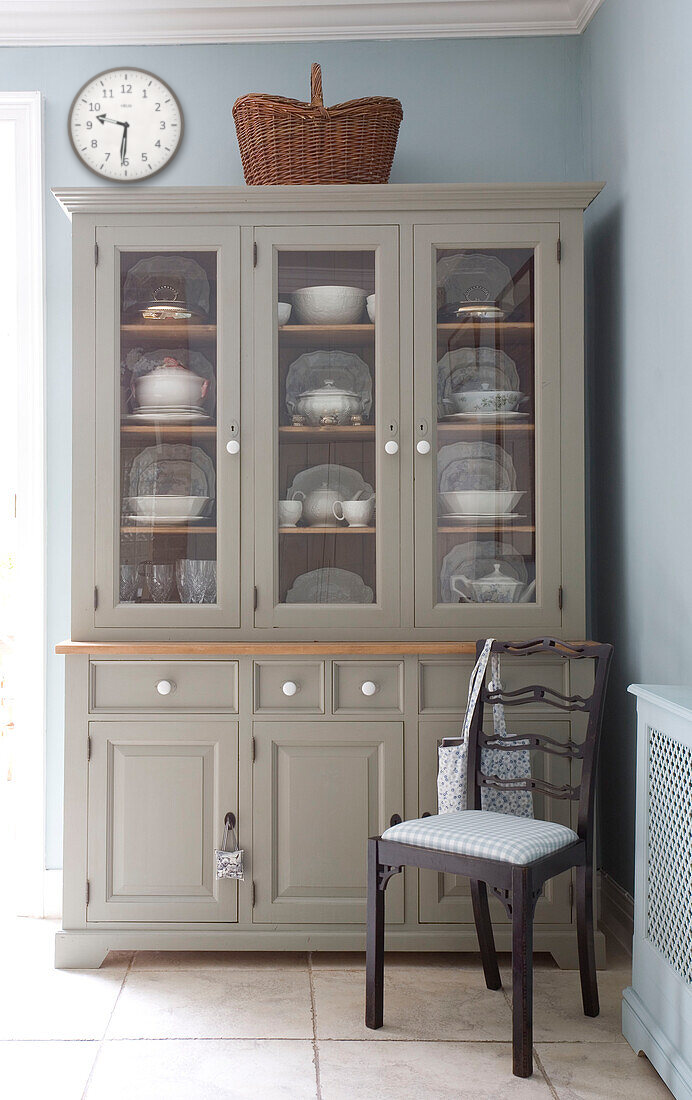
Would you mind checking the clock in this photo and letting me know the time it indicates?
9:31
